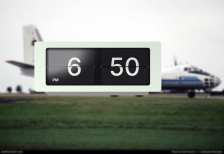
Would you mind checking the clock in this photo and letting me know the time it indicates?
6:50
